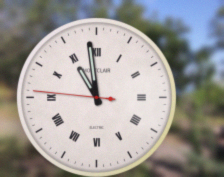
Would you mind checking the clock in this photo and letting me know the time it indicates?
10:58:46
